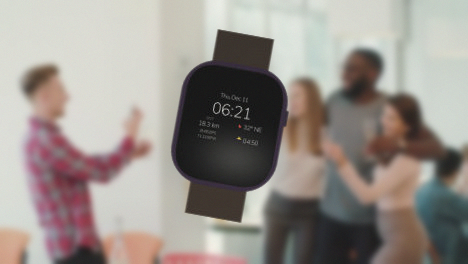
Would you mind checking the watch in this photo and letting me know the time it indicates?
6:21
